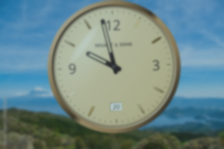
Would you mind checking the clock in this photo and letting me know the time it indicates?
9:58
